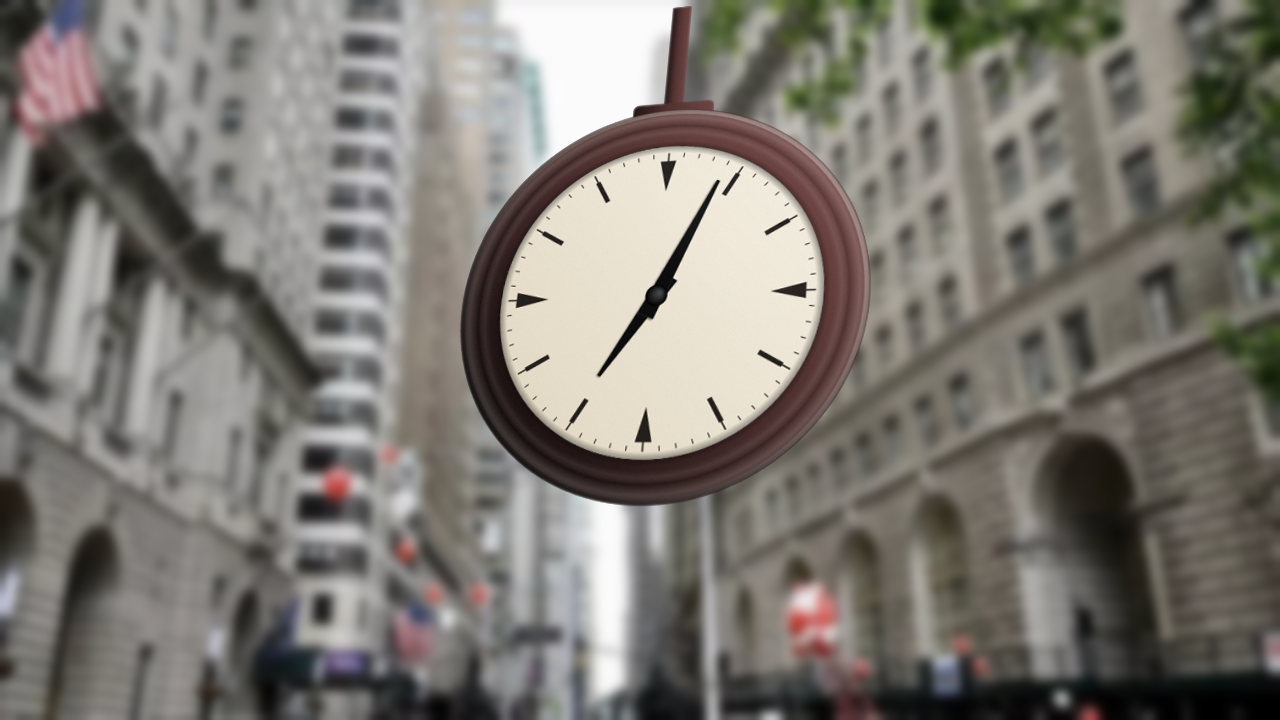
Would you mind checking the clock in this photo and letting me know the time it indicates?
7:04
